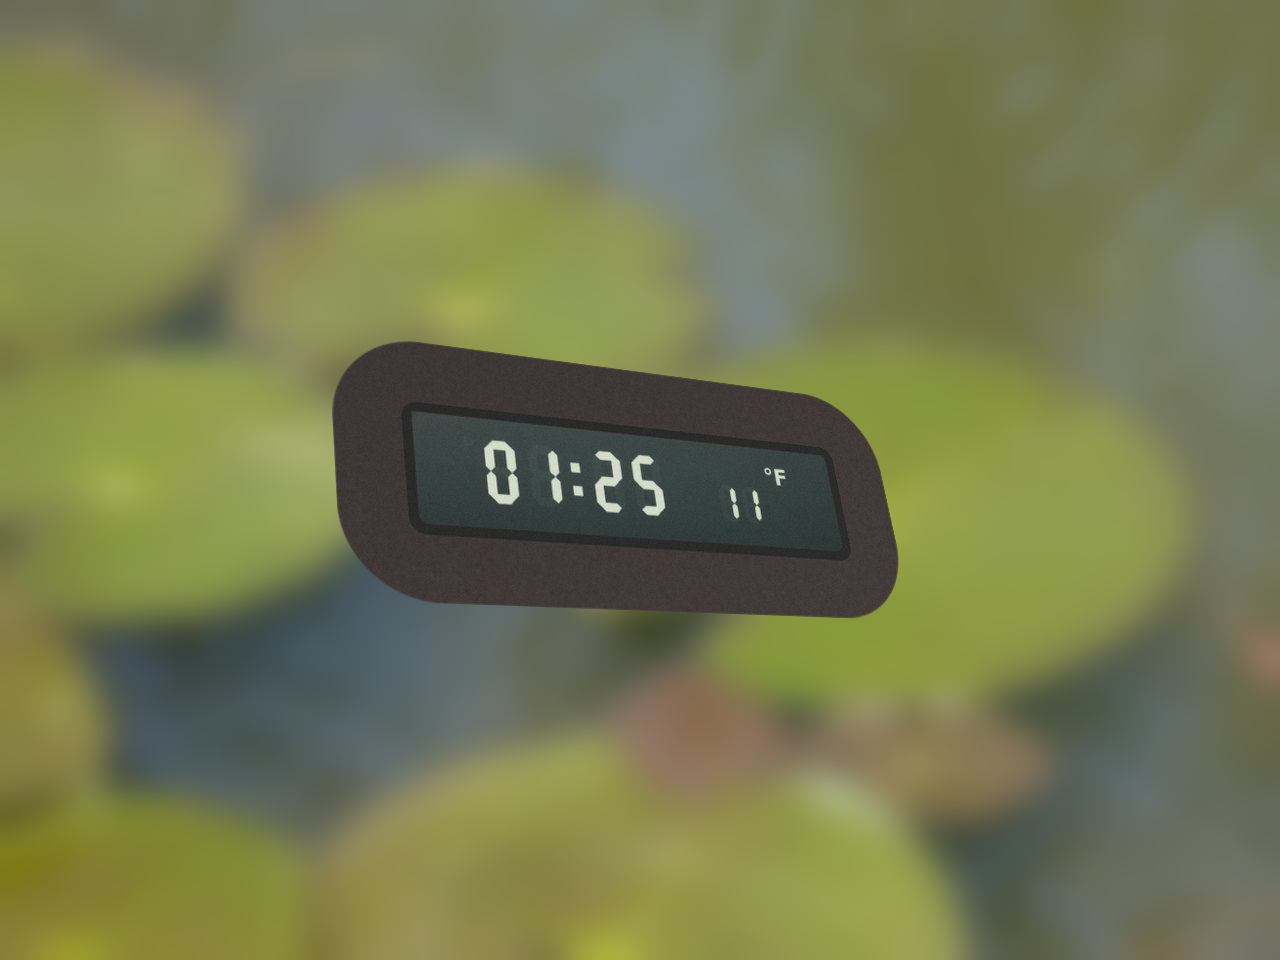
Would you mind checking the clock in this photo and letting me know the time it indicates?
1:25
